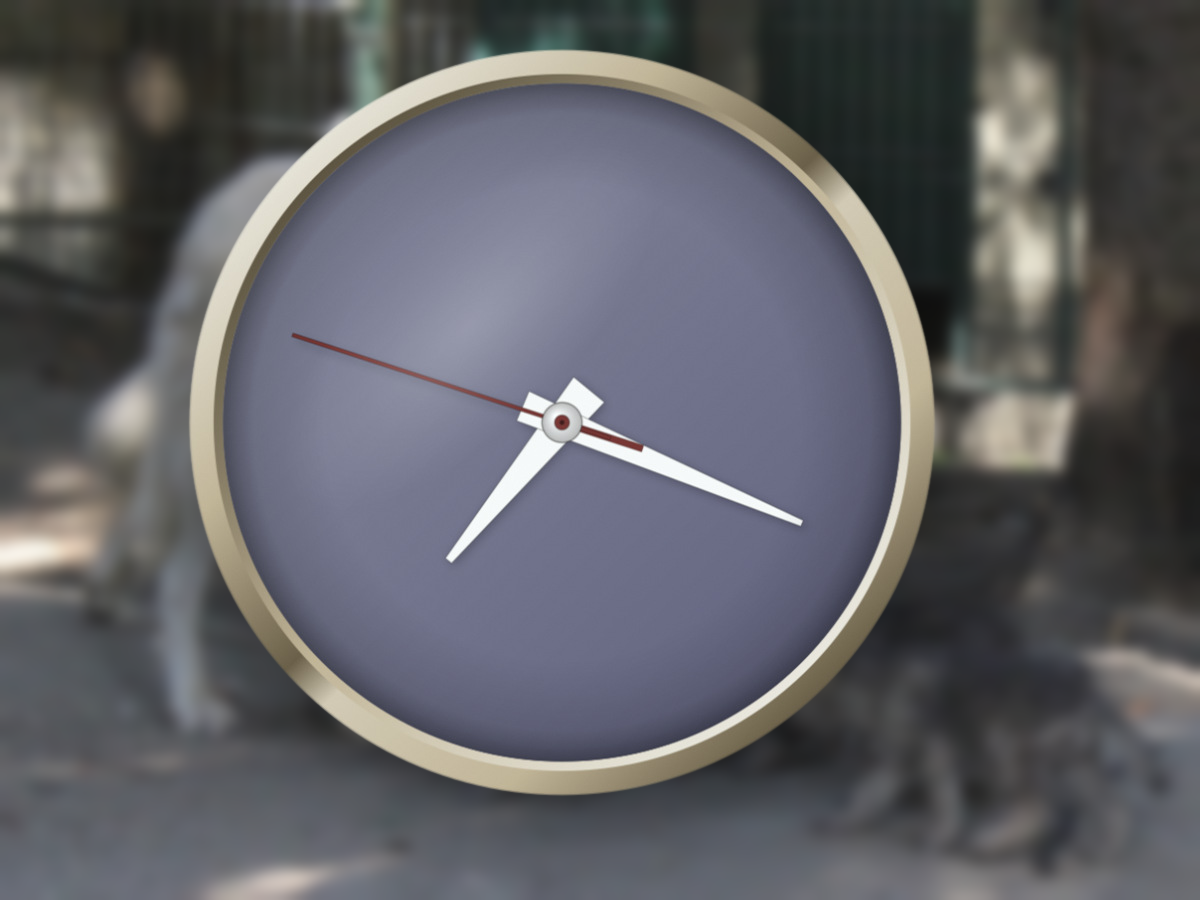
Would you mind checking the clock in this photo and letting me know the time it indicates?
7:18:48
